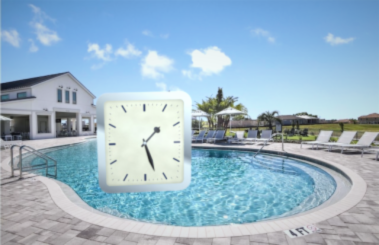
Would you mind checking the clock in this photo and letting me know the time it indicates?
1:27
